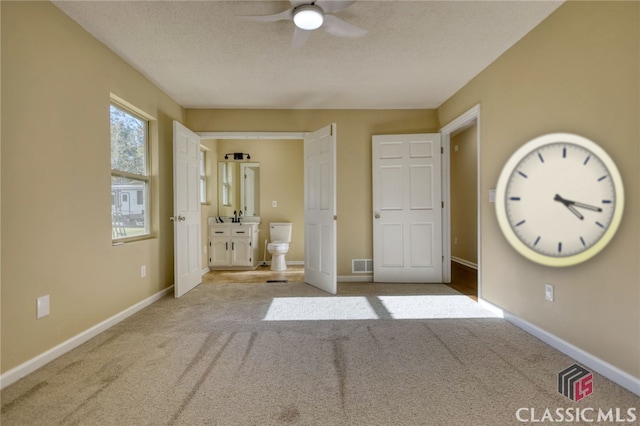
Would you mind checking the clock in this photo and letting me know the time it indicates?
4:17
